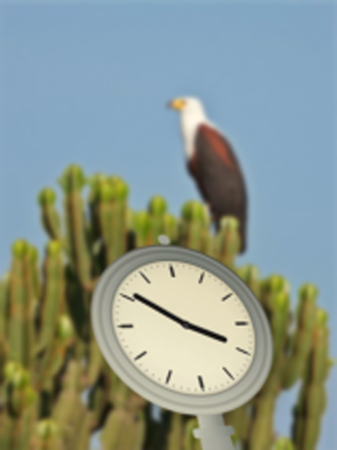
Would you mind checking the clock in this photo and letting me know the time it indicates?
3:51
